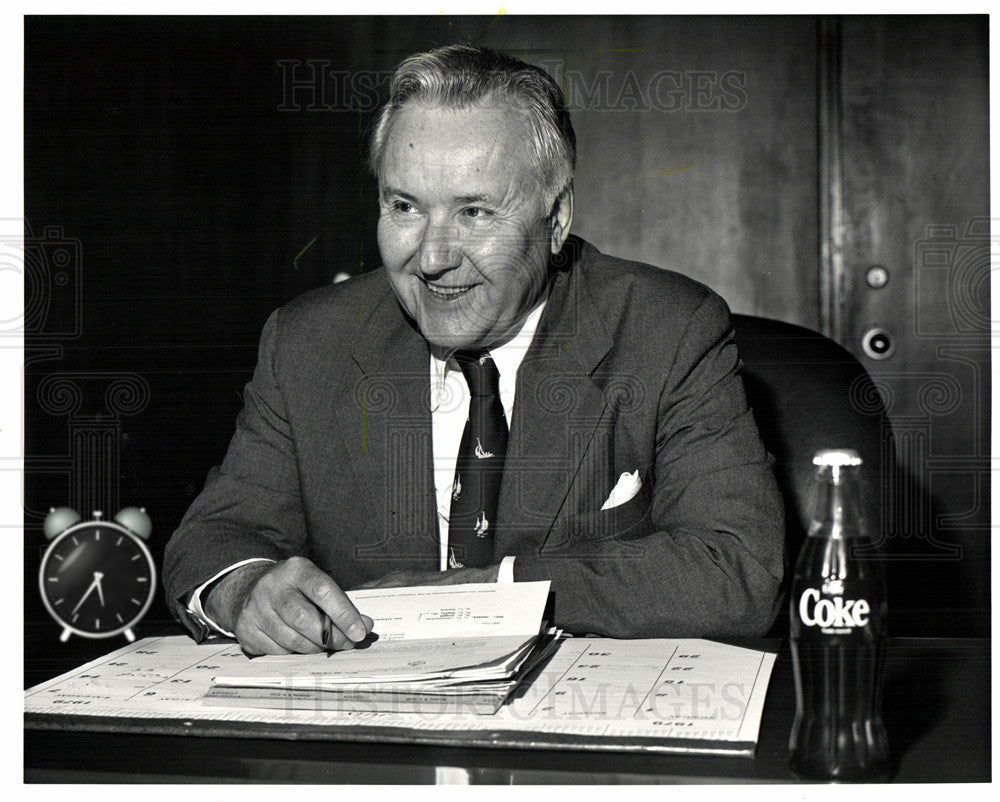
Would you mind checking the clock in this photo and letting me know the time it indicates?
5:36
